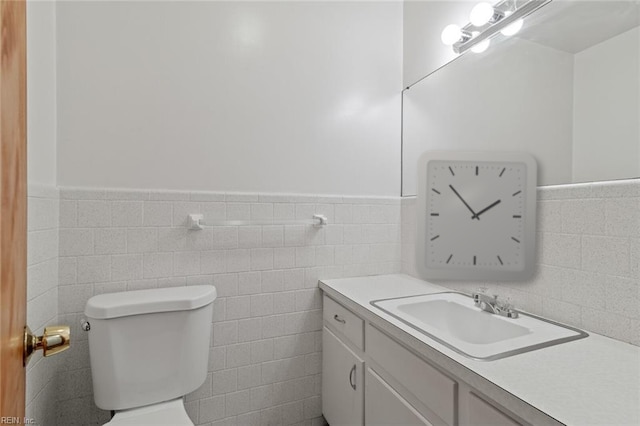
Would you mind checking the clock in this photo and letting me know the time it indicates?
1:53
